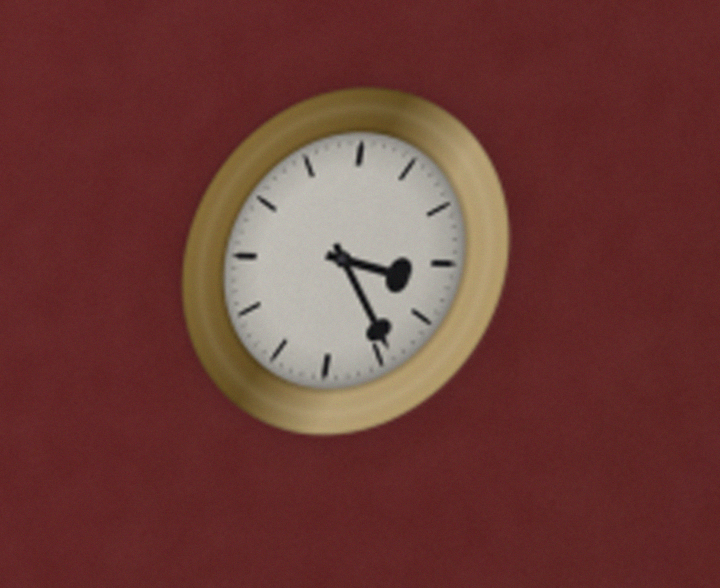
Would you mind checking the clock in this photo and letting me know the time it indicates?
3:24
